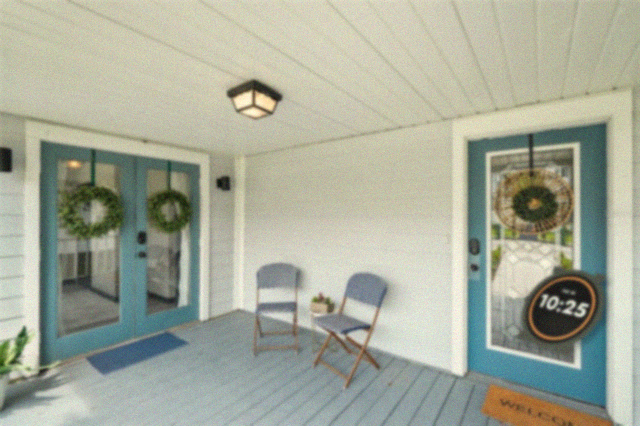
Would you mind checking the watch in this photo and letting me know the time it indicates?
10:25
